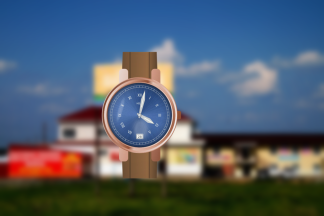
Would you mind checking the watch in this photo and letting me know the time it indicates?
4:02
